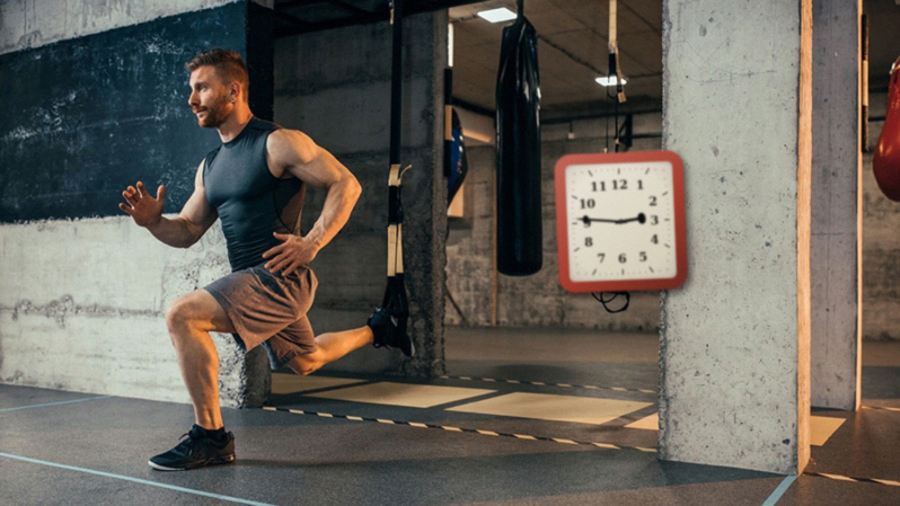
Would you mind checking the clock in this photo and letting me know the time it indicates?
2:46
